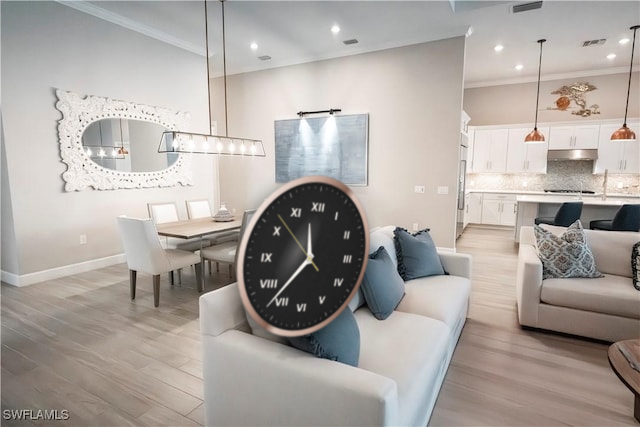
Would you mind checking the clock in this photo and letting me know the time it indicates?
11:36:52
